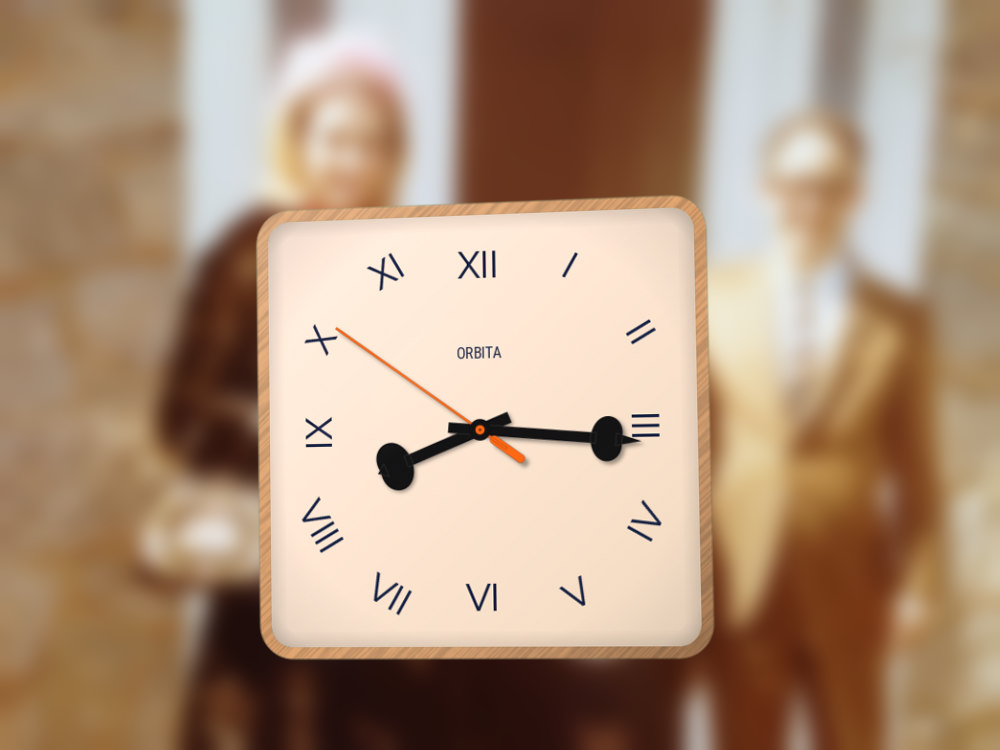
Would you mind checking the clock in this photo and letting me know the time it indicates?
8:15:51
